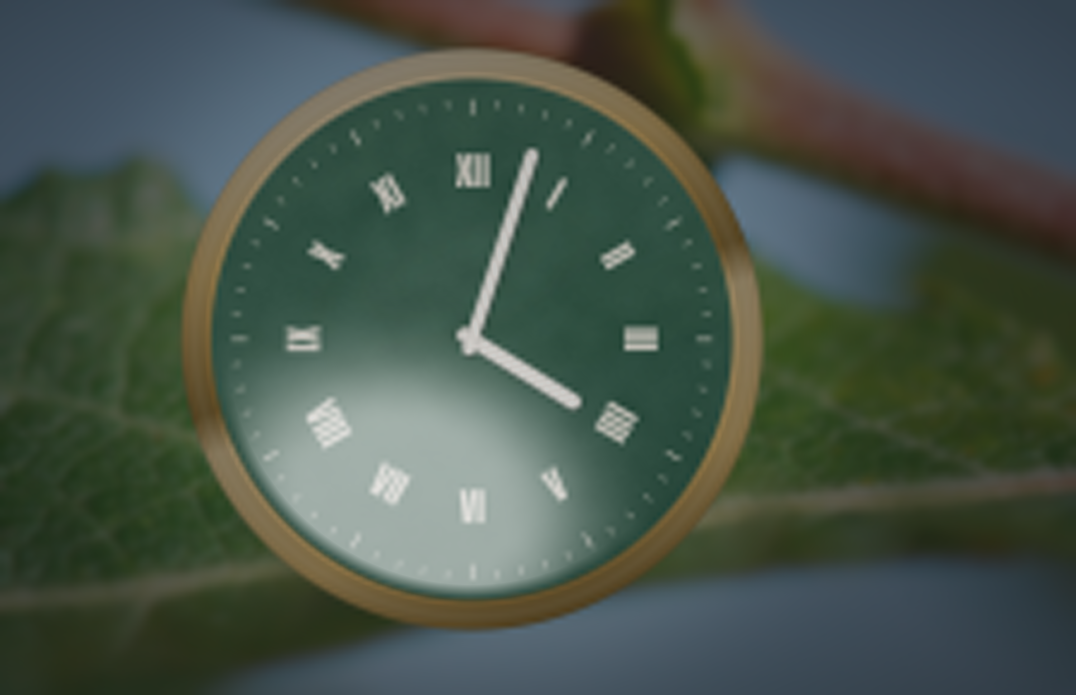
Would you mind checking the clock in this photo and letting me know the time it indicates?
4:03
